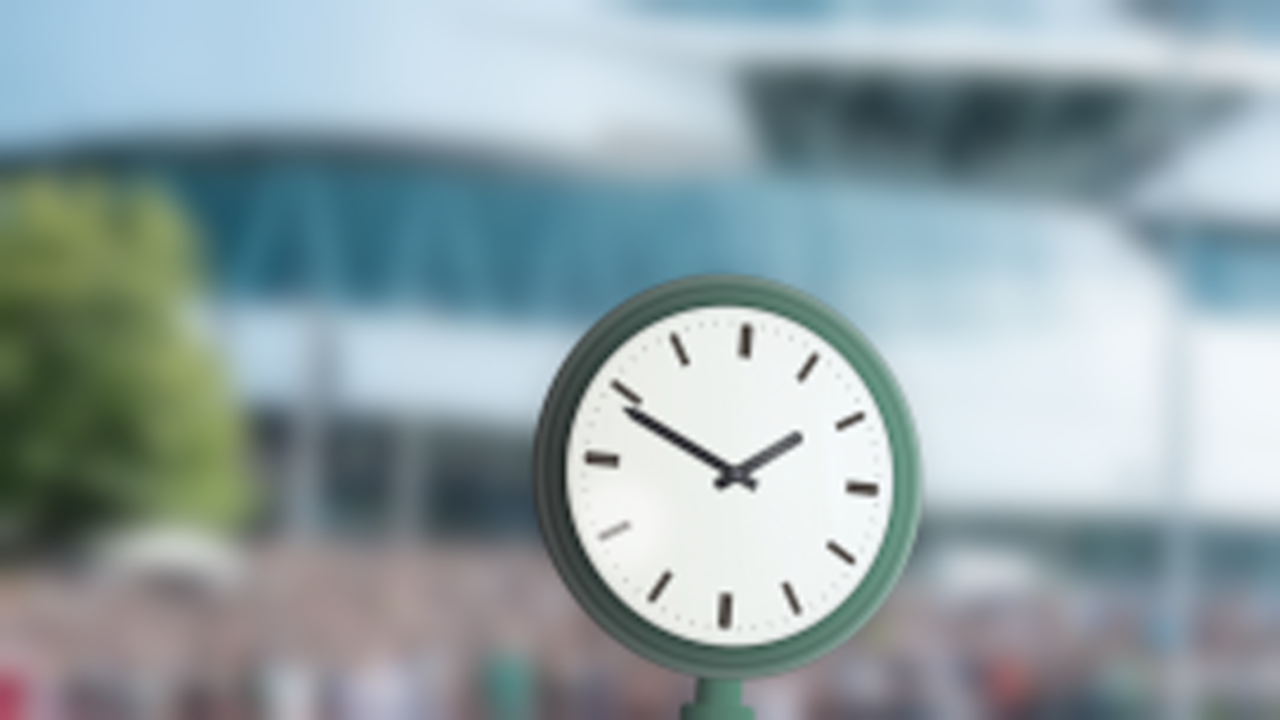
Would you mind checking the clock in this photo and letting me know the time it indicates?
1:49
